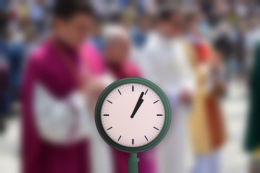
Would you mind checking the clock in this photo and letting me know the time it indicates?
1:04
